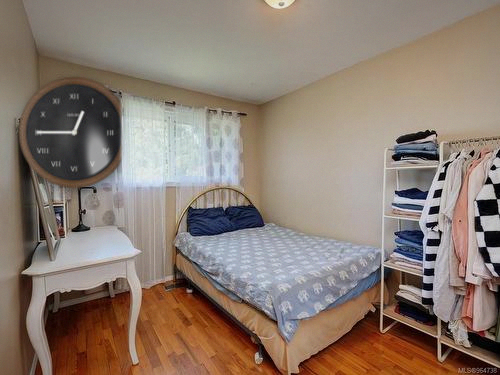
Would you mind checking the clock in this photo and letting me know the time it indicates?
12:45
